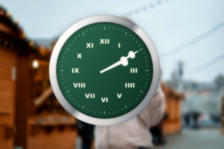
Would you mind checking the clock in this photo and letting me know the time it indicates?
2:10
